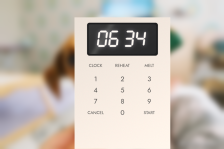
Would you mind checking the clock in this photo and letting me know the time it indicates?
6:34
